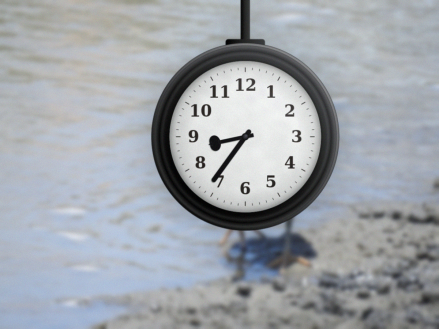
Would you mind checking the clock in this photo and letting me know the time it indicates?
8:36
